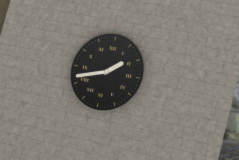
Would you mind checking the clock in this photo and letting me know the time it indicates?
1:42
